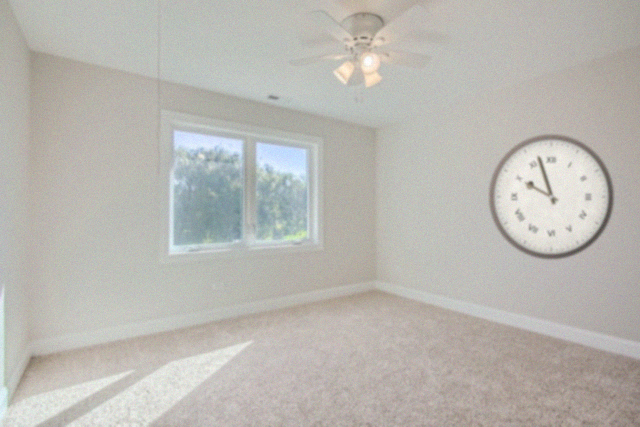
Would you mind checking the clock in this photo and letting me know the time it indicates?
9:57
